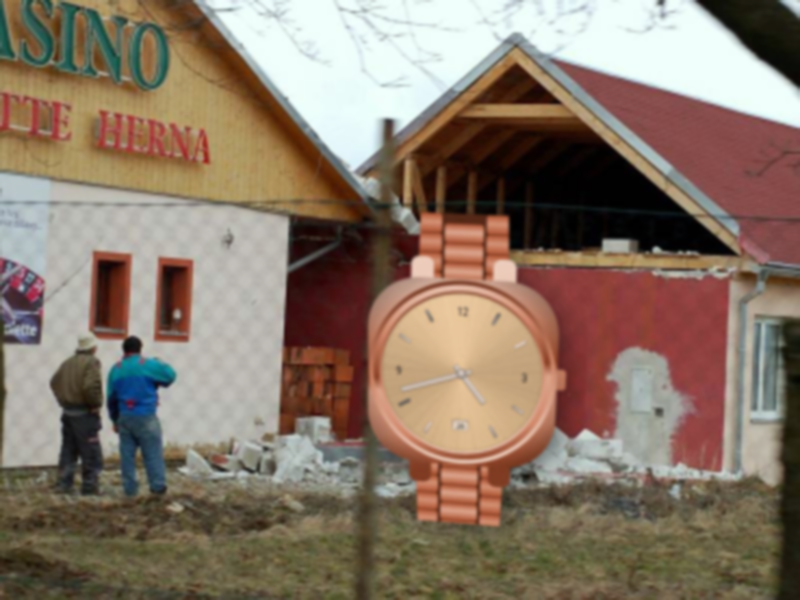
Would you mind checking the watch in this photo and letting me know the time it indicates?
4:42
